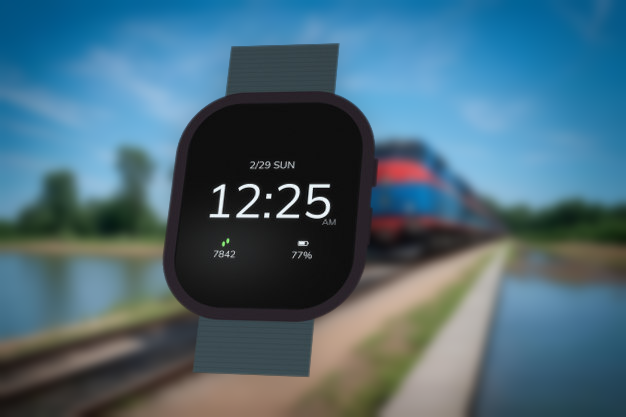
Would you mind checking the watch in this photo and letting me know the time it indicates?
12:25
